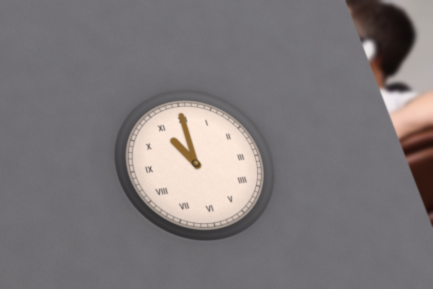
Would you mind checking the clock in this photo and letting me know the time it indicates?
11:00
